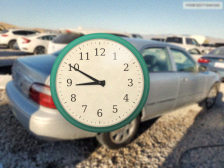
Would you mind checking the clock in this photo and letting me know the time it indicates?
8:50
